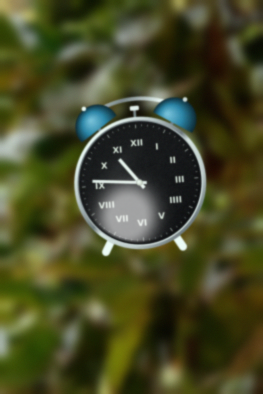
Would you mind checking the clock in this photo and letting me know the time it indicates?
10:46
